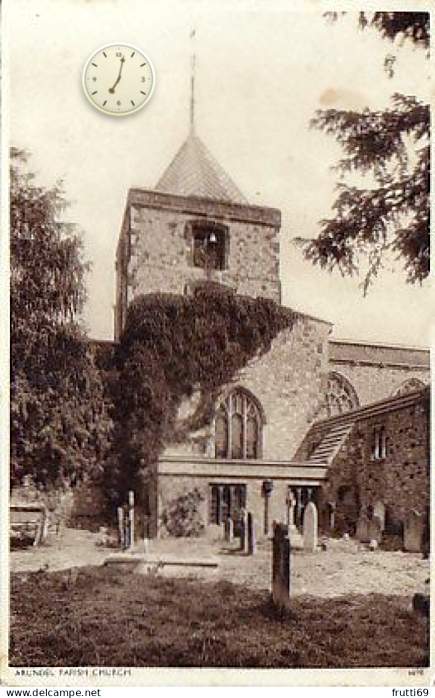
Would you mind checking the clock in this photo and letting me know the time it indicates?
7:02
